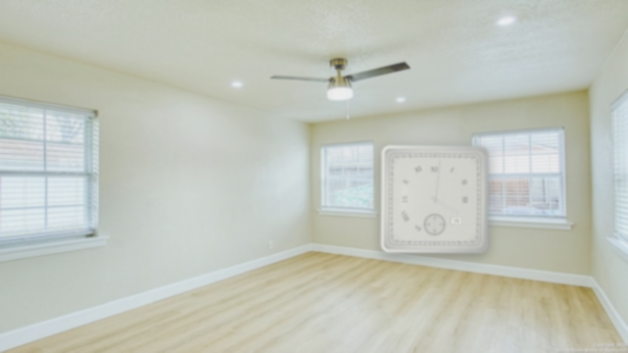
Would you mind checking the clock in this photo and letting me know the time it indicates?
4:01
